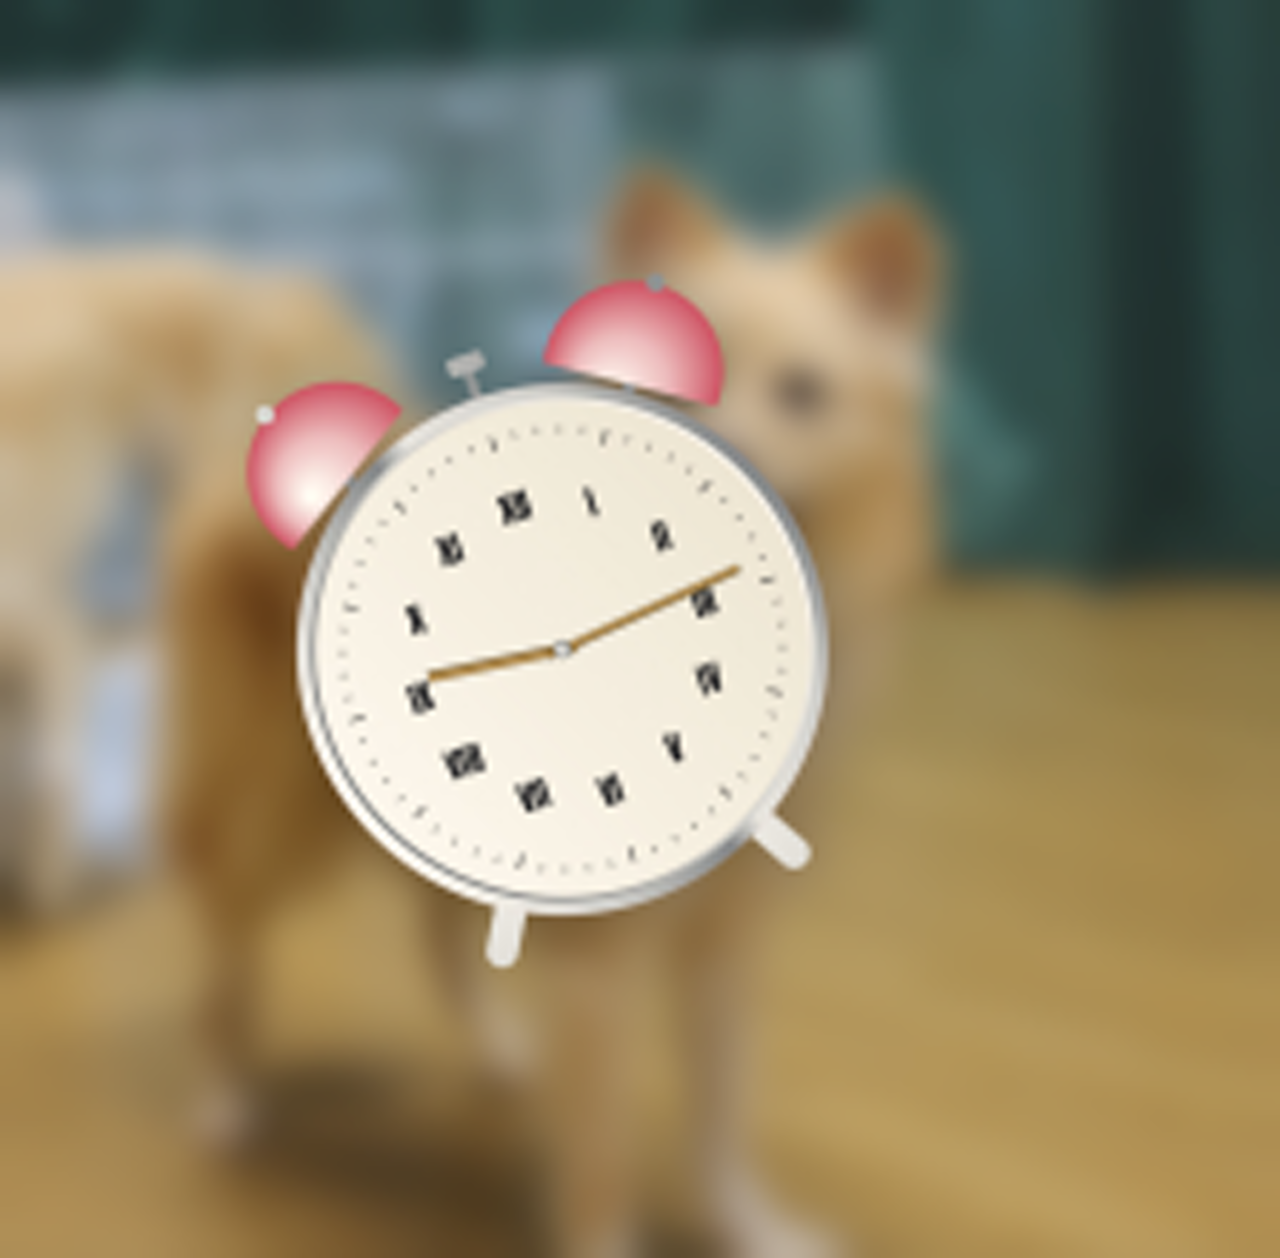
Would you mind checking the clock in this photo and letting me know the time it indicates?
9:14
